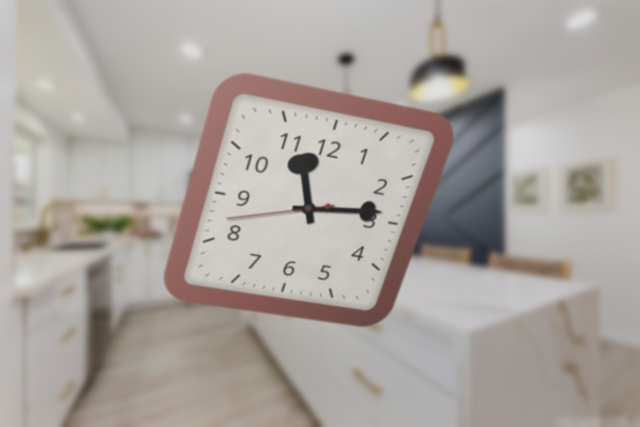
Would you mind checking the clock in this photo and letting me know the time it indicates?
11:13:42
